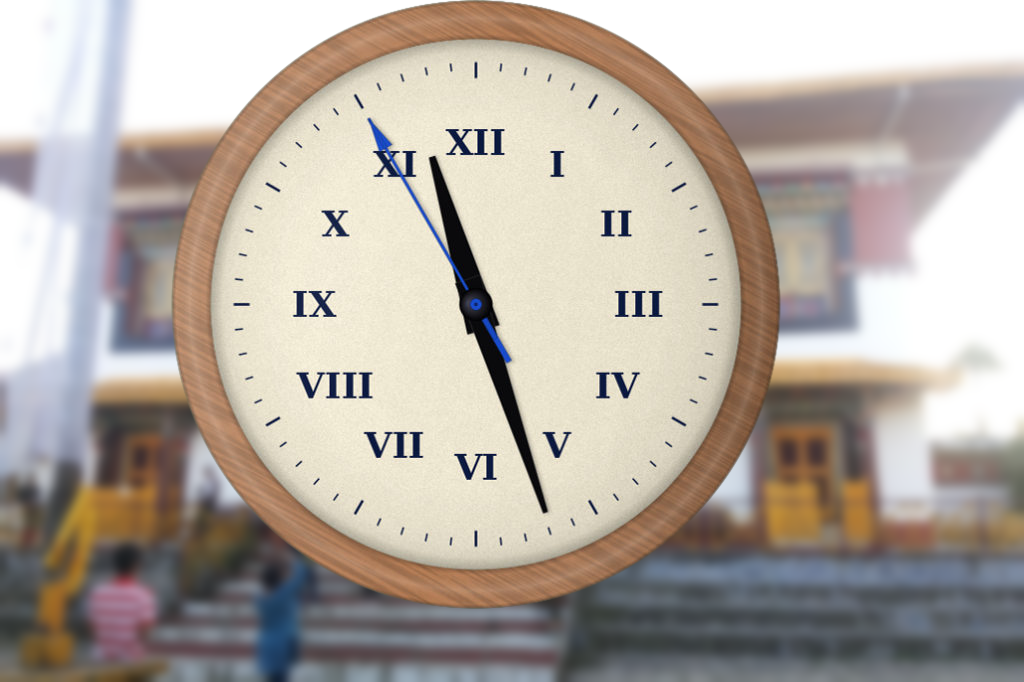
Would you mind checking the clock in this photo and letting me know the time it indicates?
11:26:55
